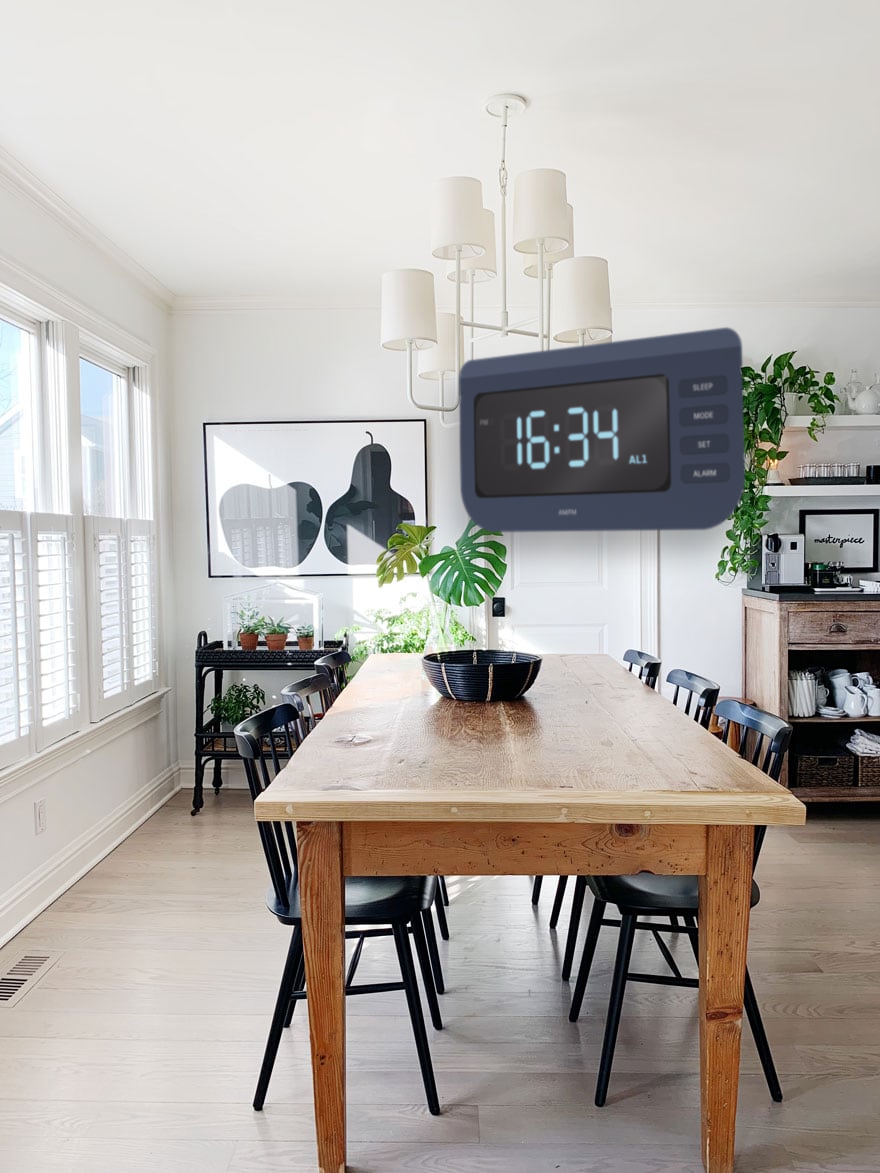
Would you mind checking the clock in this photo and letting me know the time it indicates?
16:34
